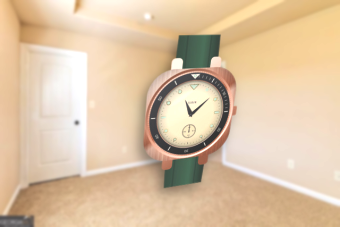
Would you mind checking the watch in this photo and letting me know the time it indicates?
11:08
